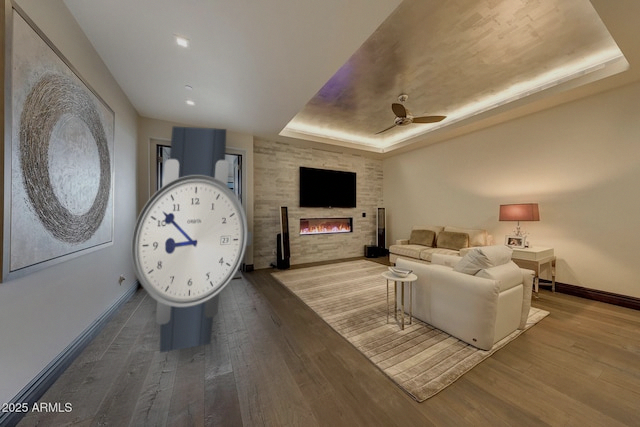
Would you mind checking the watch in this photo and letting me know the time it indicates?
8:52
